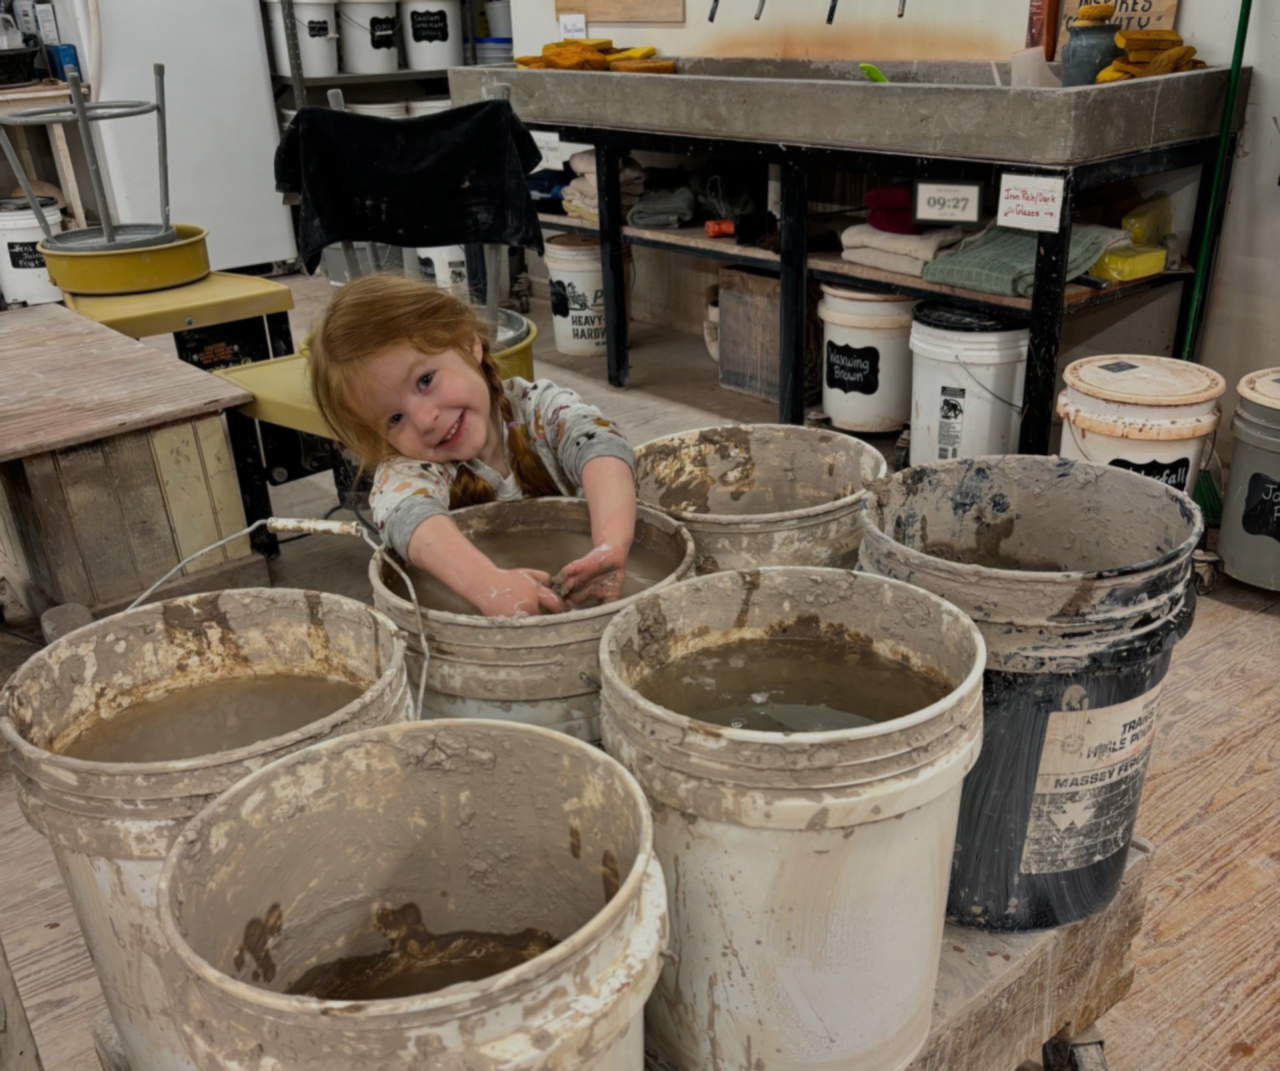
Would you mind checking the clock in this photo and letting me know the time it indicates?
9:27
